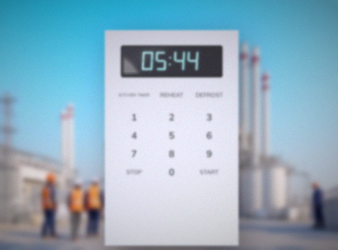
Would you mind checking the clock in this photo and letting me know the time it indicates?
5:44
